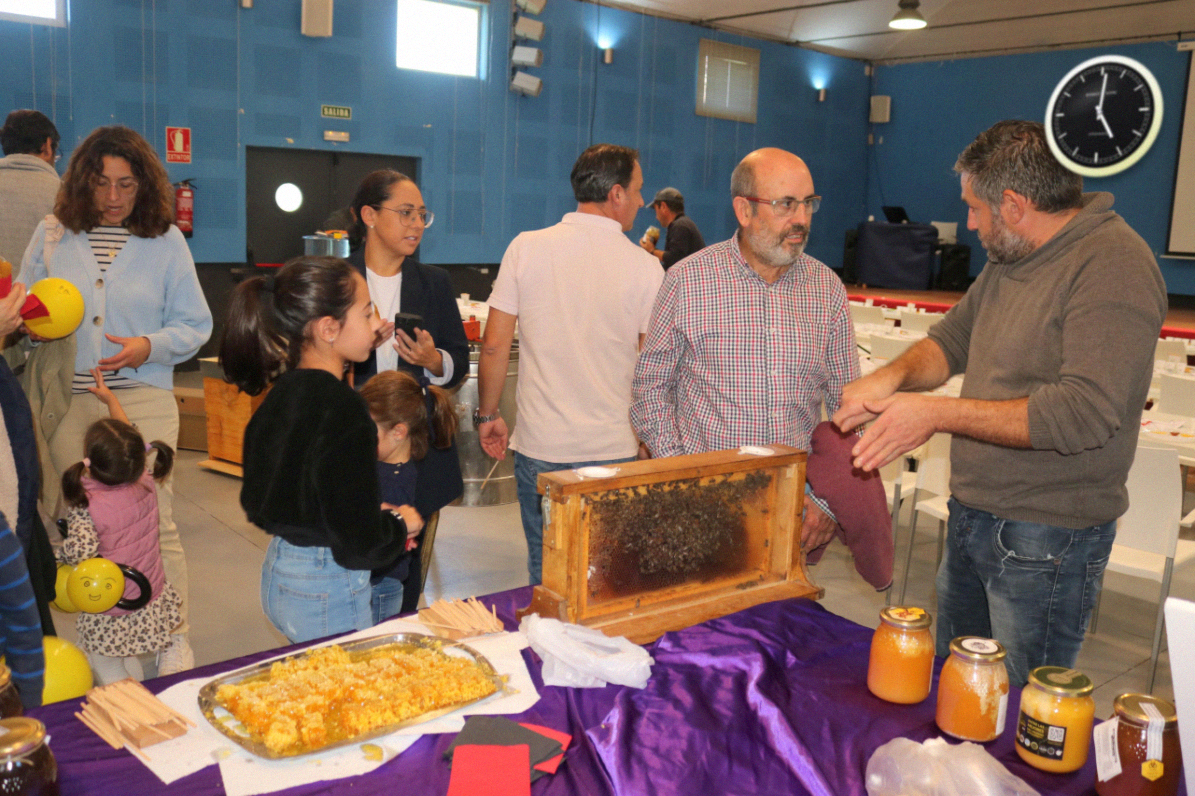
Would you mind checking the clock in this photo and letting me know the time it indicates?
5:01
